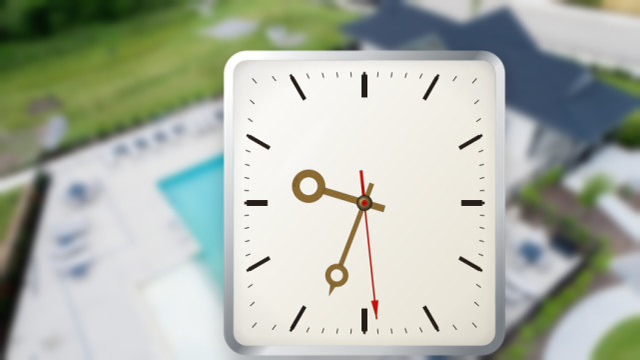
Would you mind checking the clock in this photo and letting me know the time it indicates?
9:33:29
